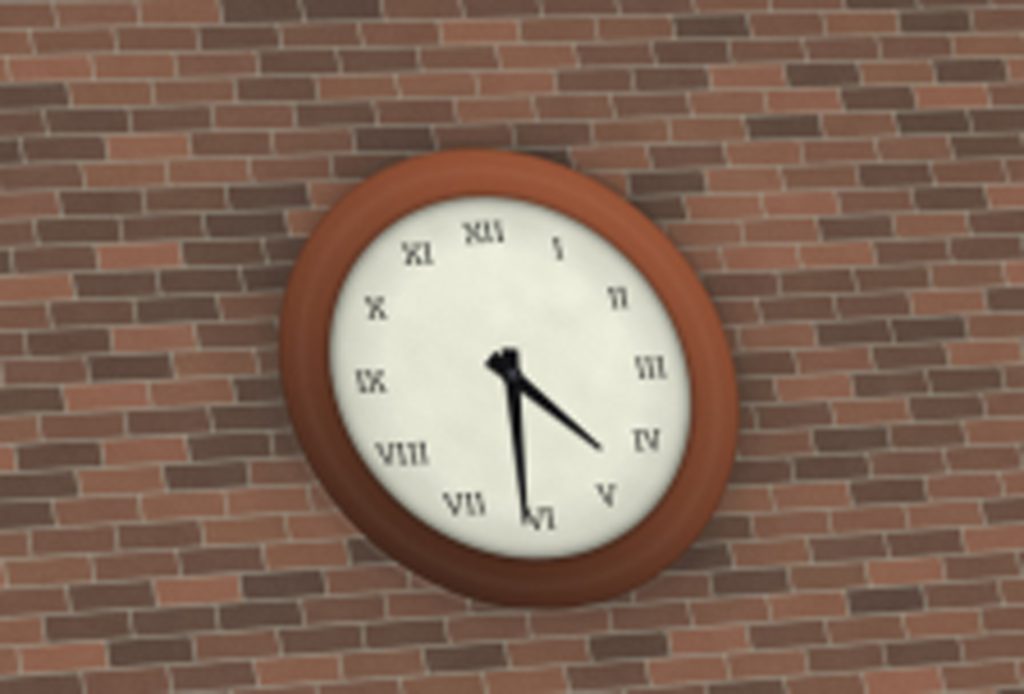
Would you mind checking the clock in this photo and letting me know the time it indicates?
4:31
